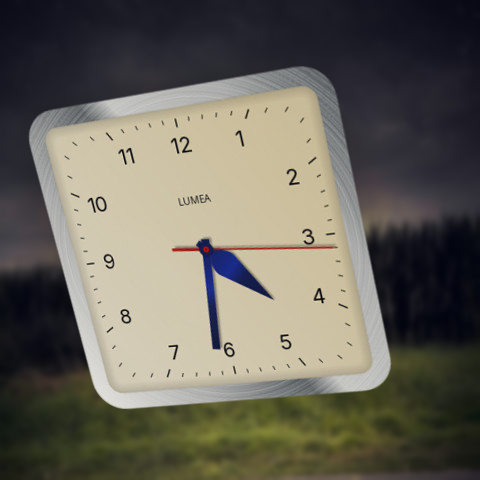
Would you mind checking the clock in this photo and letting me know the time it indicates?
4:31:16
